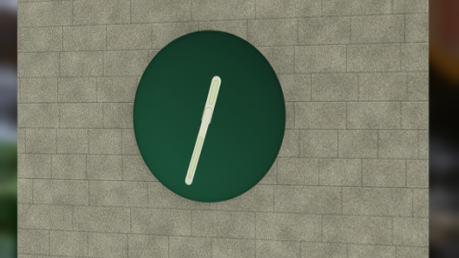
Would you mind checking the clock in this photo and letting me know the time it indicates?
12:33
